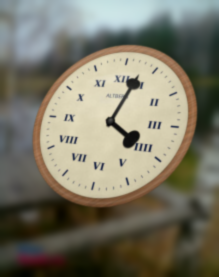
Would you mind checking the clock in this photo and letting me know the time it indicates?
4:03
